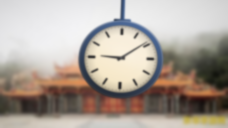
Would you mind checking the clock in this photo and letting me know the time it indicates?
9:09
